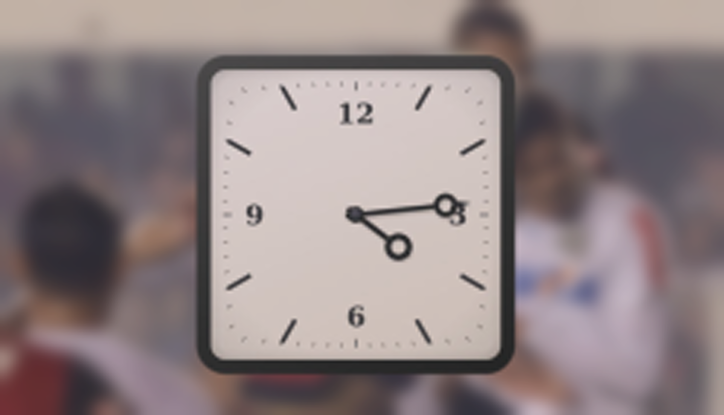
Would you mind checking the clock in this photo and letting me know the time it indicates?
4:14
